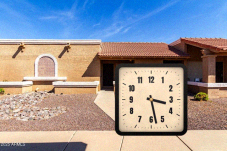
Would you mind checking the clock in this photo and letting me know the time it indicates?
3:28
